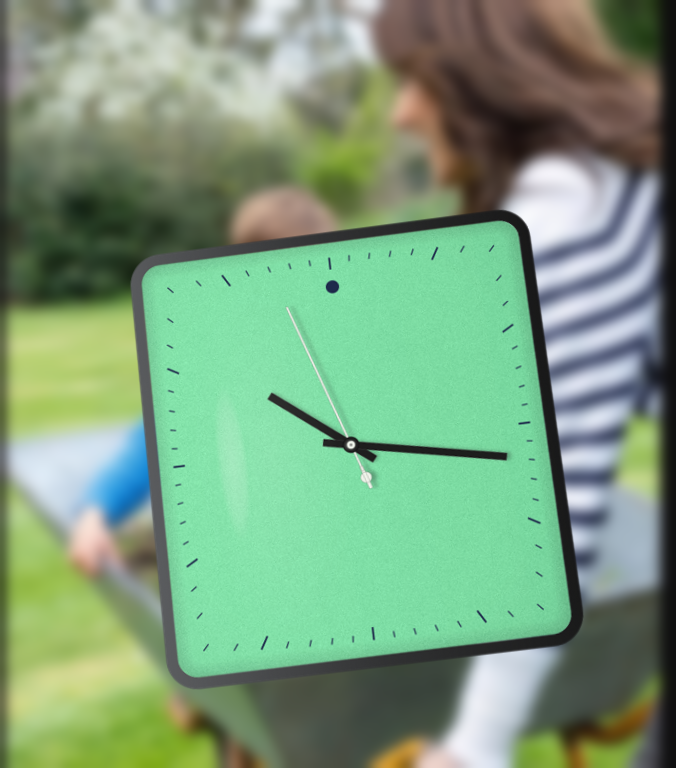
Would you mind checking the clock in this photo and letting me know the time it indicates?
10:16:57
